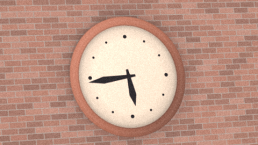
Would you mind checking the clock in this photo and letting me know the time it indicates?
5:44
